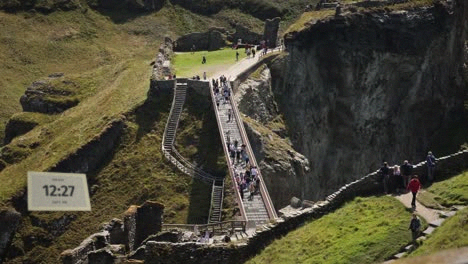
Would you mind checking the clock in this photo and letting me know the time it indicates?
12:27
